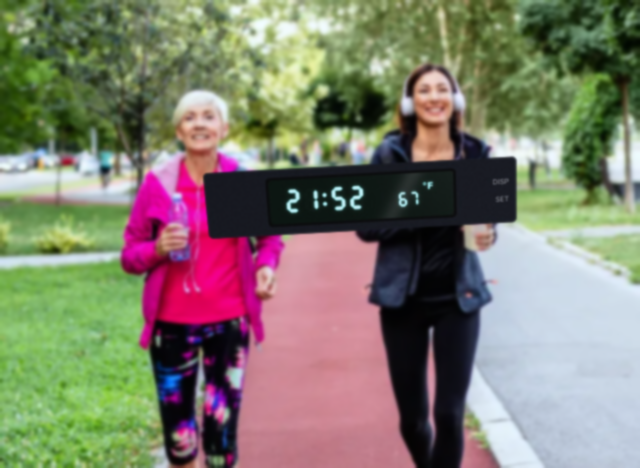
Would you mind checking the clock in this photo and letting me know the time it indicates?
21:52
